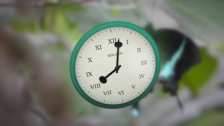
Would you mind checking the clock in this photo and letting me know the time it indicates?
8:02
